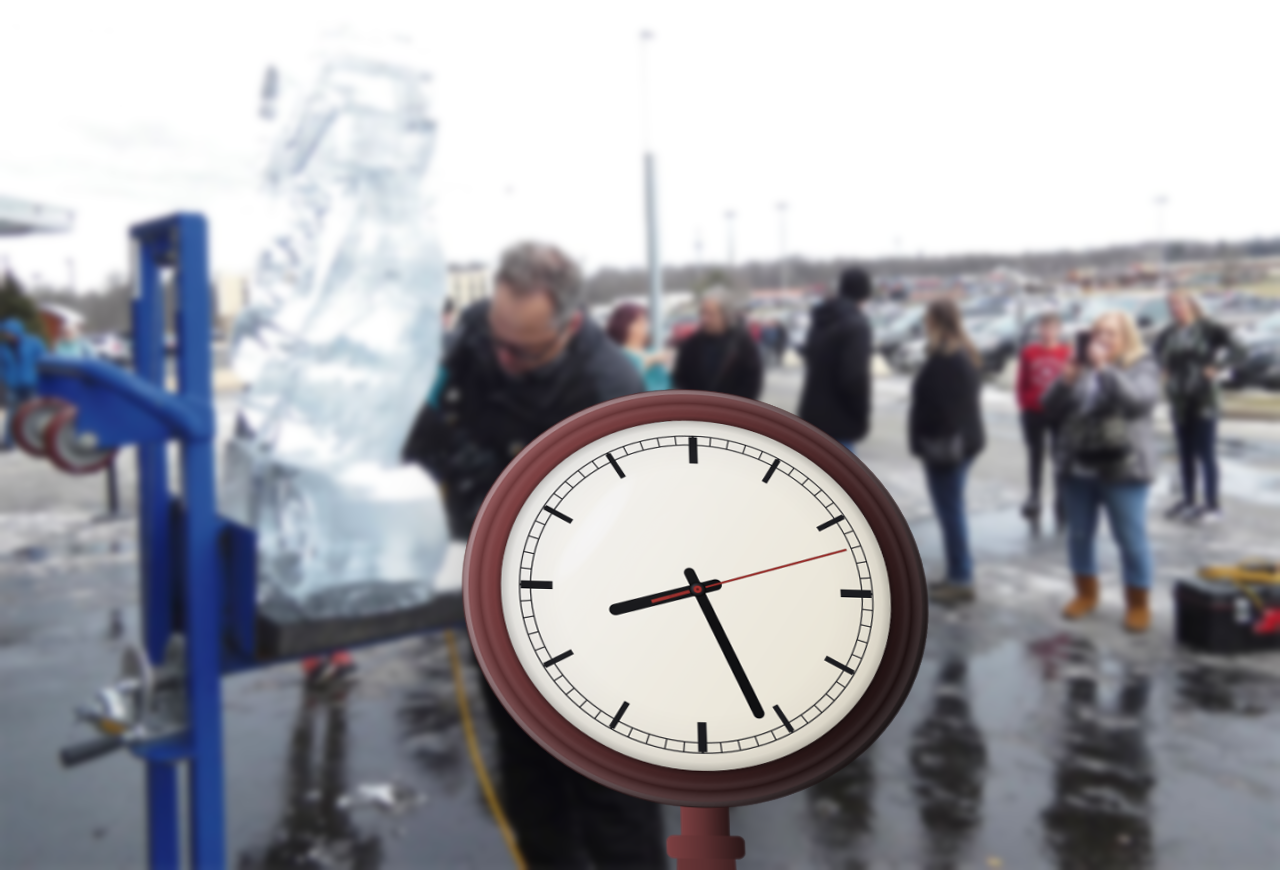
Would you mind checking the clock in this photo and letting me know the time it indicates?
8:26:12
